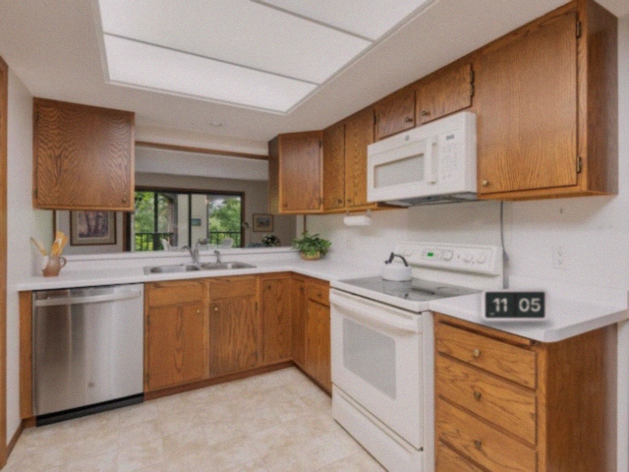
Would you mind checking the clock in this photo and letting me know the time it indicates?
11:05
